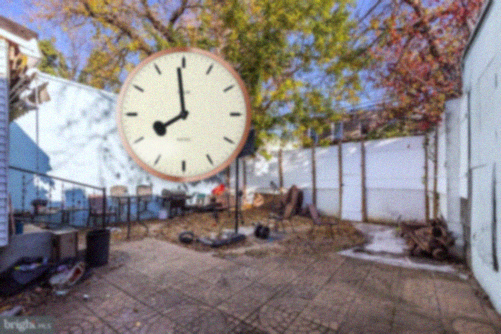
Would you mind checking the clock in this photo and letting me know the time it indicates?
7:59
